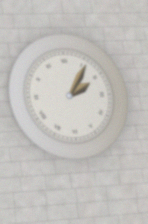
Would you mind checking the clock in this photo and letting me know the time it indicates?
2:06
